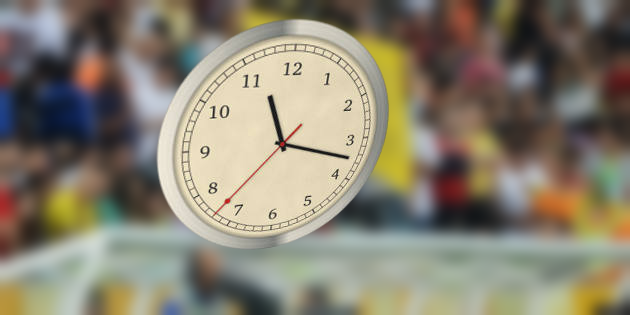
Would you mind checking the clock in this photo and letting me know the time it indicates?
11:17:37
